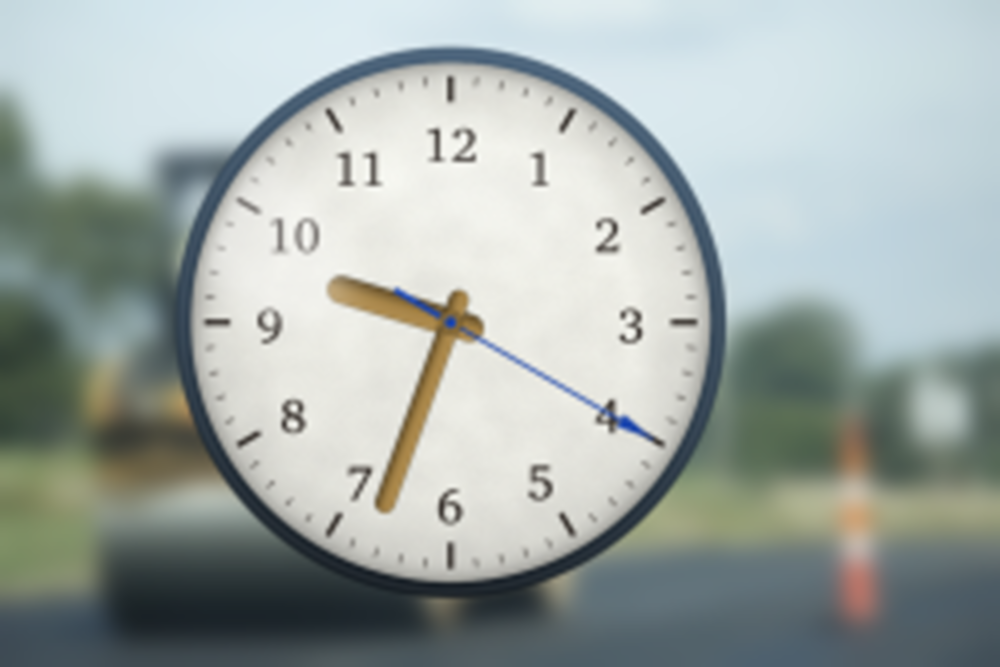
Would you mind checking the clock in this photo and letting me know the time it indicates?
9:33:20
